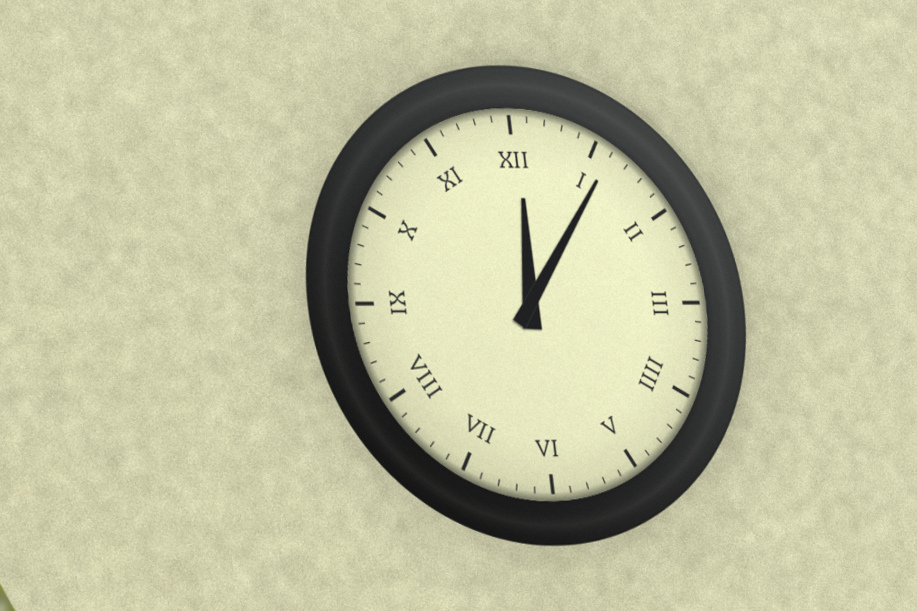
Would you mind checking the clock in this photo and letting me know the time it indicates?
12:06
